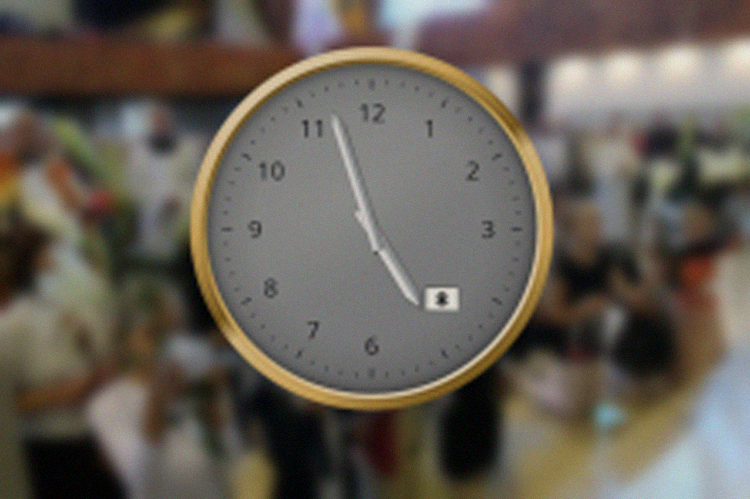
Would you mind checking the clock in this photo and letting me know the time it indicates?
4:57
